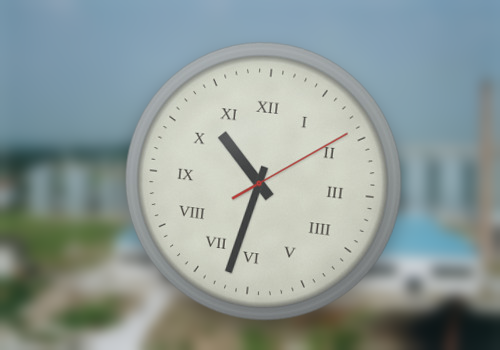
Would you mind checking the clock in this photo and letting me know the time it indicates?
10:32:09
